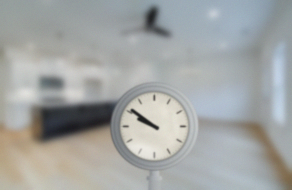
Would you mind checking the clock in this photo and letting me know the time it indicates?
9:51
